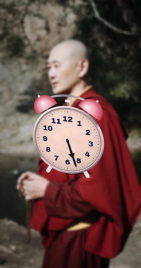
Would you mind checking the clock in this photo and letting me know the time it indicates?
5:27
